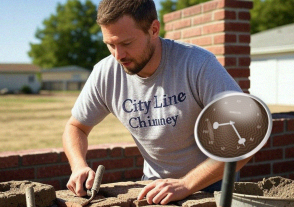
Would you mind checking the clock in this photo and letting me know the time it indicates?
8:23
